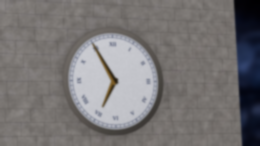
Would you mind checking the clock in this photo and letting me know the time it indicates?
6:55
